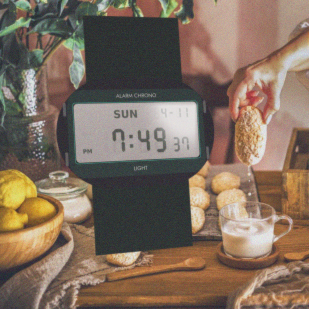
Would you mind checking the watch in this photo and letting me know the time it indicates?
7:49:37
